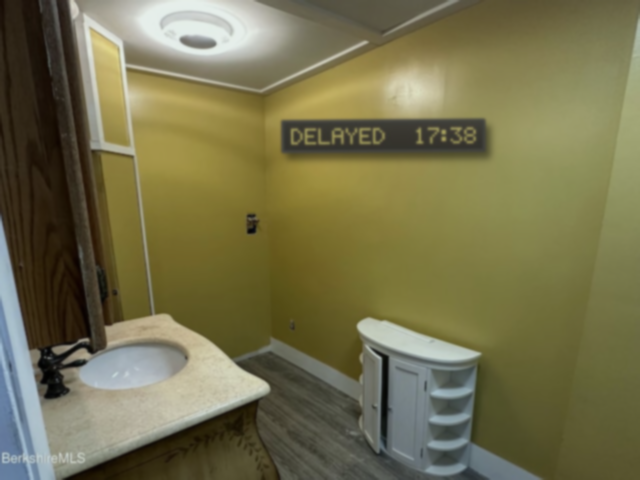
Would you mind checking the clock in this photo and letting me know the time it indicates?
17:38
